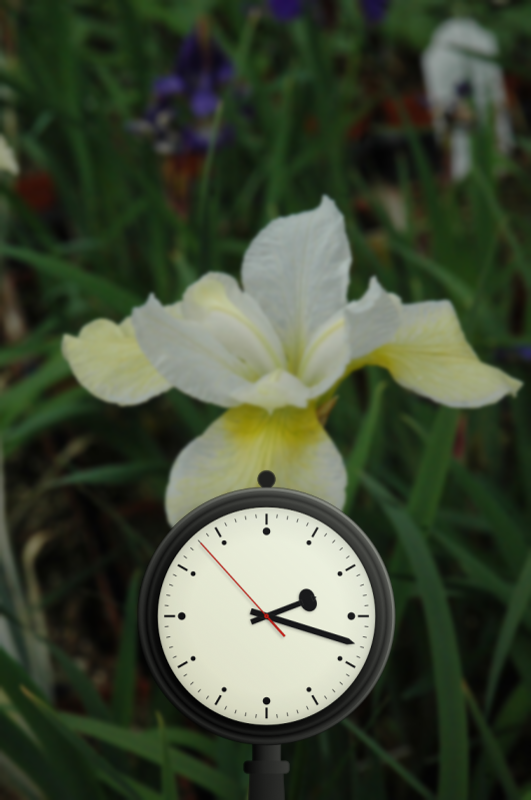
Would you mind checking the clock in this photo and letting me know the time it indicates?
2:17:53
